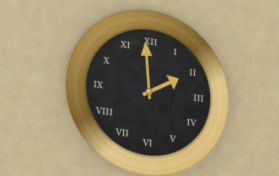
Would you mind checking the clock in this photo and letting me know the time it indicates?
1:59
